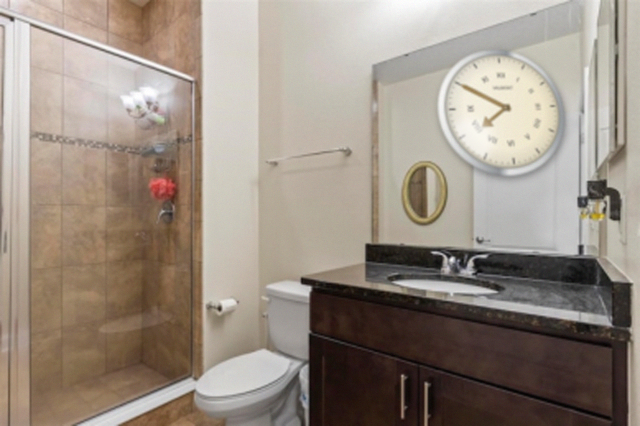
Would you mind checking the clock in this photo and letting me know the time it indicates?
7:50
